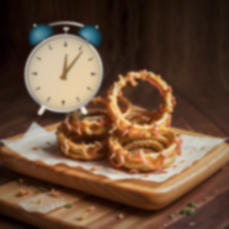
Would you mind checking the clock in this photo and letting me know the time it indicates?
12:06
